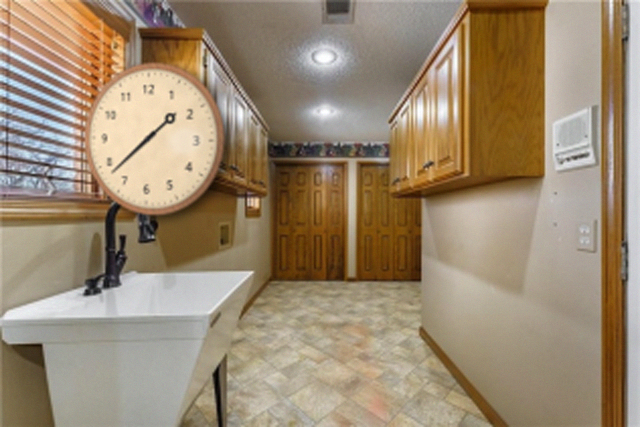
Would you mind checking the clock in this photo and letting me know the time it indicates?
1:38
